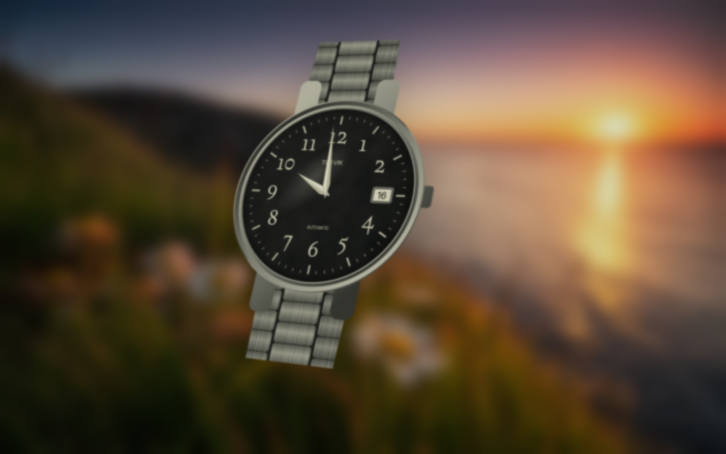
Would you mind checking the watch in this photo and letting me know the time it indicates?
9:59
